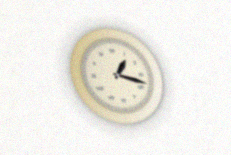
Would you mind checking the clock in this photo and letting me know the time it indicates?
1:18
